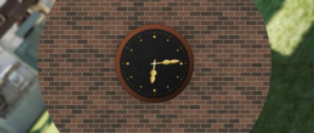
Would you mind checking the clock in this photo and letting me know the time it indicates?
6:14
